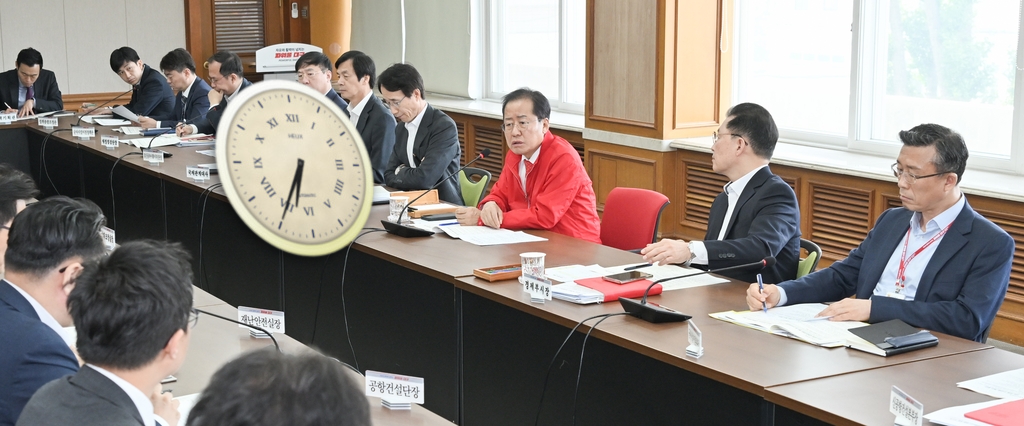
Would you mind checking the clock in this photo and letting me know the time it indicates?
6:35
